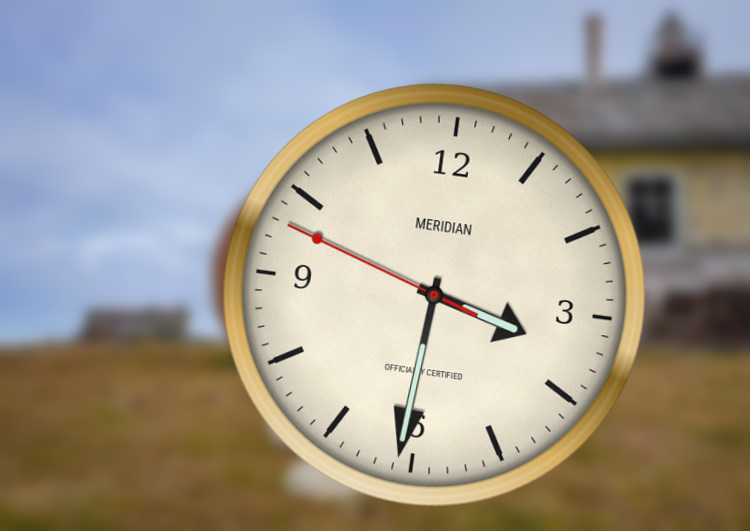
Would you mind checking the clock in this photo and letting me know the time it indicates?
3:30:48
